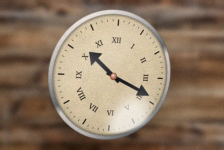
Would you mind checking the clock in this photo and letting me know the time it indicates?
10:19
